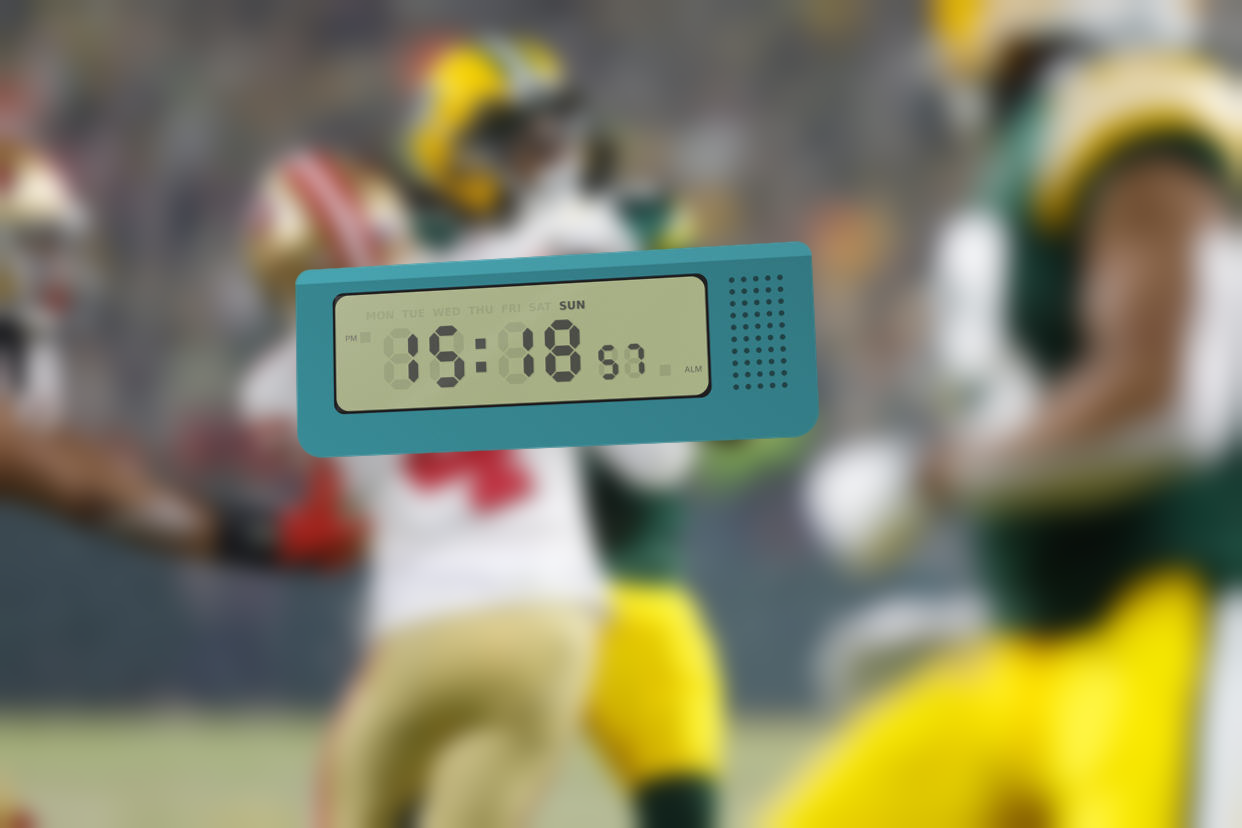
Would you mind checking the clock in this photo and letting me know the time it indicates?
15:18:57
